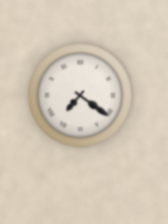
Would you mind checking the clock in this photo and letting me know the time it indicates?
7:21
